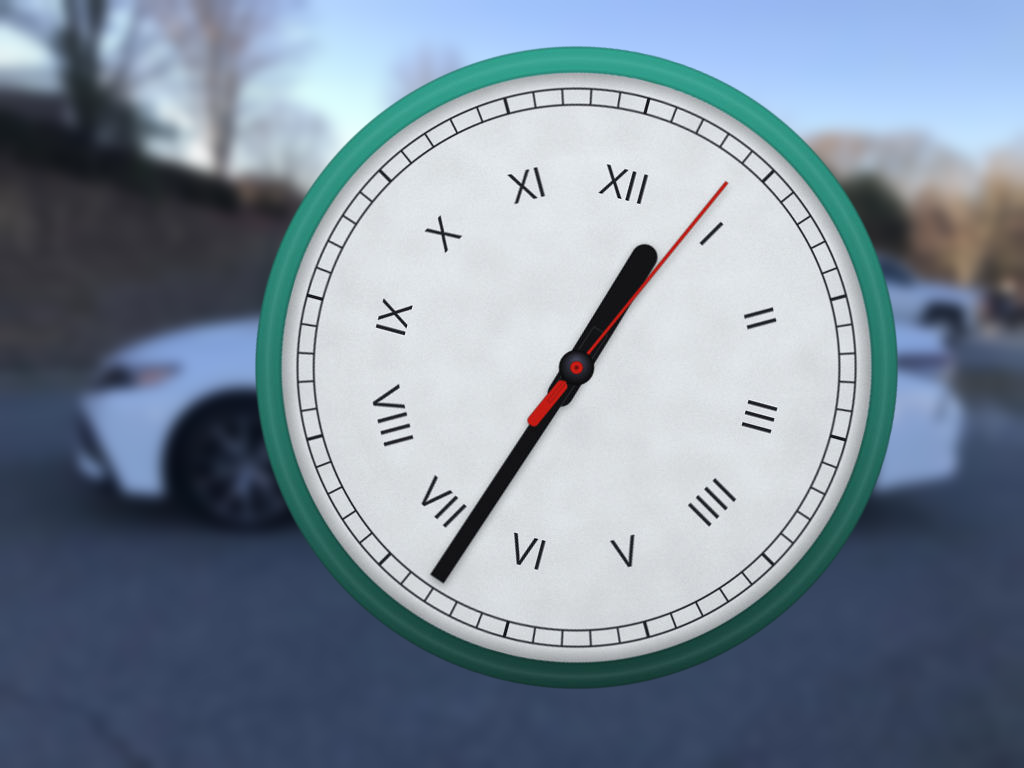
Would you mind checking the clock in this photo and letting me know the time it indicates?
12:33:04
